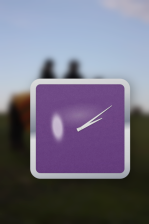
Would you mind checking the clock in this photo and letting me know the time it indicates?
2:09
